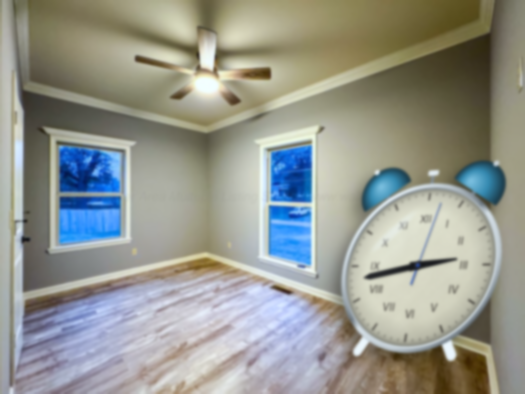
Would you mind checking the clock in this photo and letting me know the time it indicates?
2:43:02
